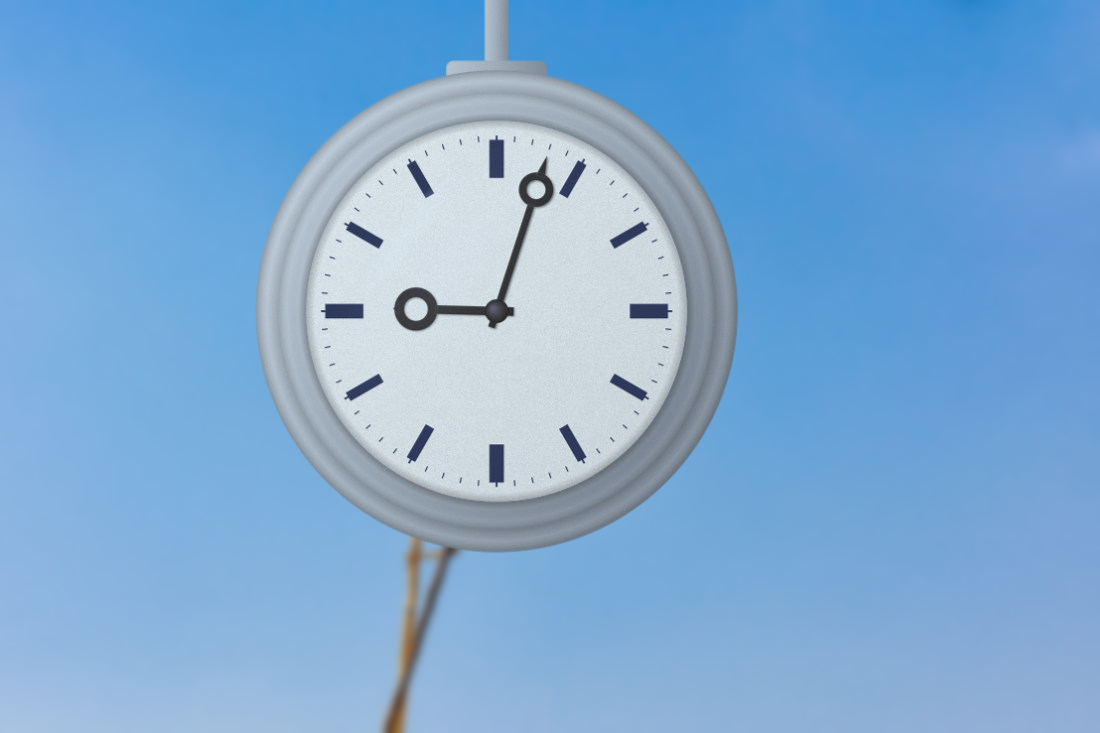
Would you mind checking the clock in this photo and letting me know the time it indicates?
9:03
